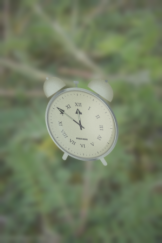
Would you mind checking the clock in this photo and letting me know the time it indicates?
11:51
